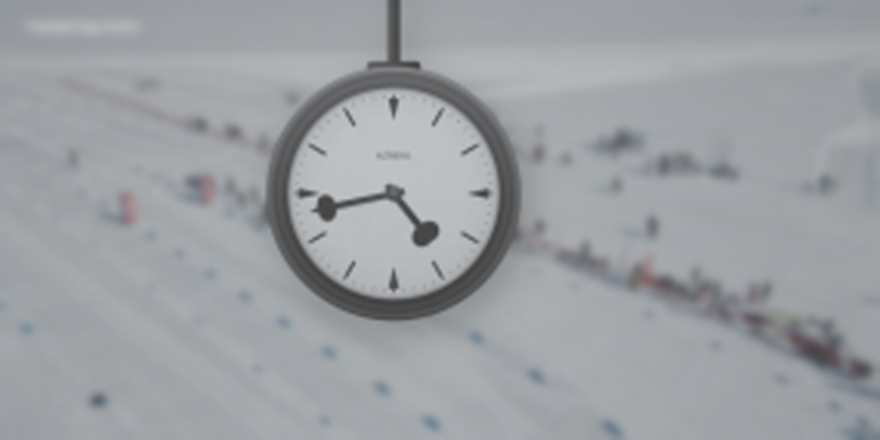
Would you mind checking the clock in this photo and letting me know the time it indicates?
4:43
